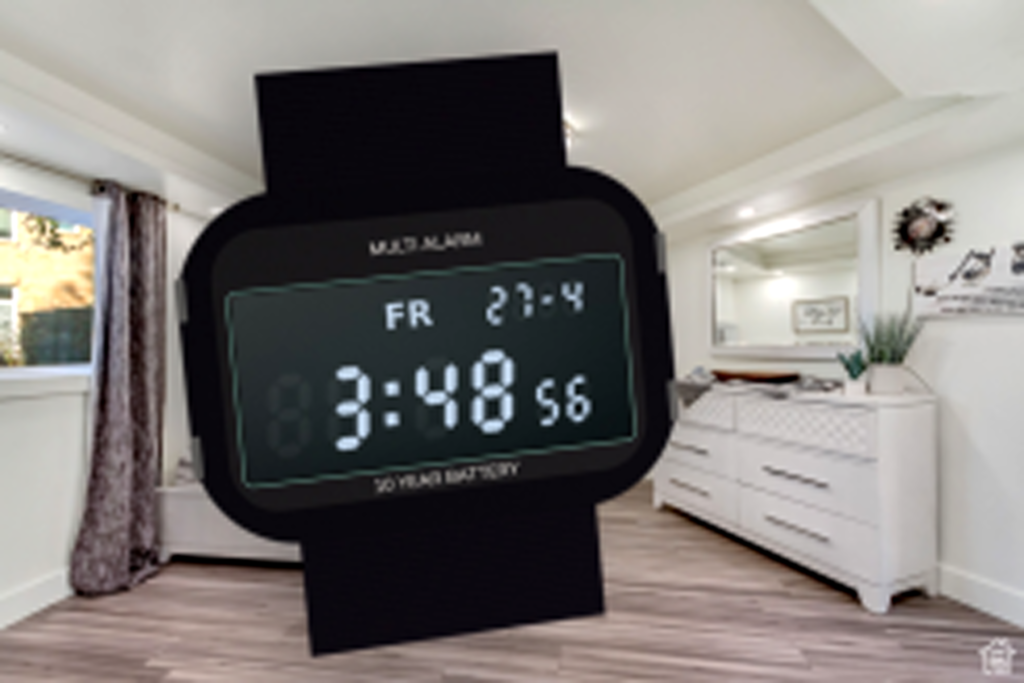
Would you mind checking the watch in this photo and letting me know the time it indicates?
3:48:56
